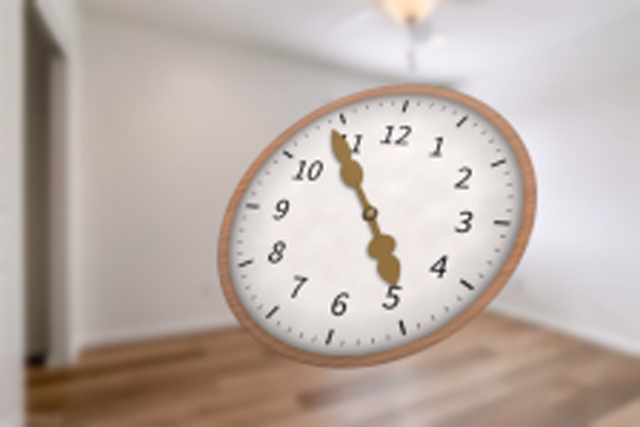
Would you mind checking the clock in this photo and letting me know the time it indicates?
4:54
